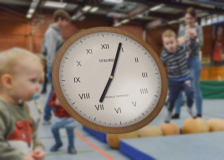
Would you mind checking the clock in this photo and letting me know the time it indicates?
7:04
